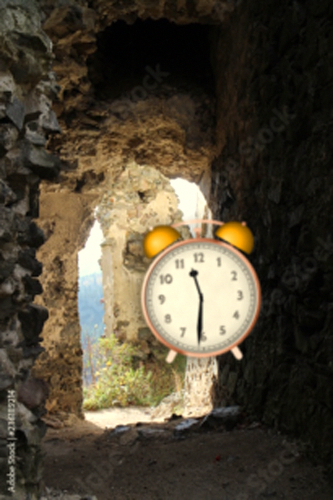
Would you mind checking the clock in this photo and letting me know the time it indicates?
11:31
